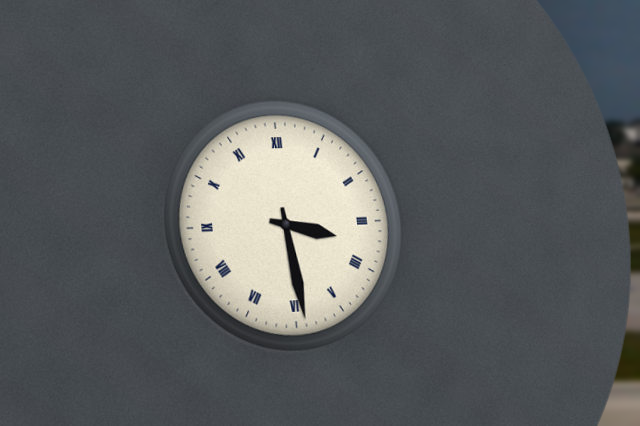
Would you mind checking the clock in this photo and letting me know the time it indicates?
3:29
